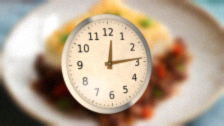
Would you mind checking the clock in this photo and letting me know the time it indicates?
12:14
